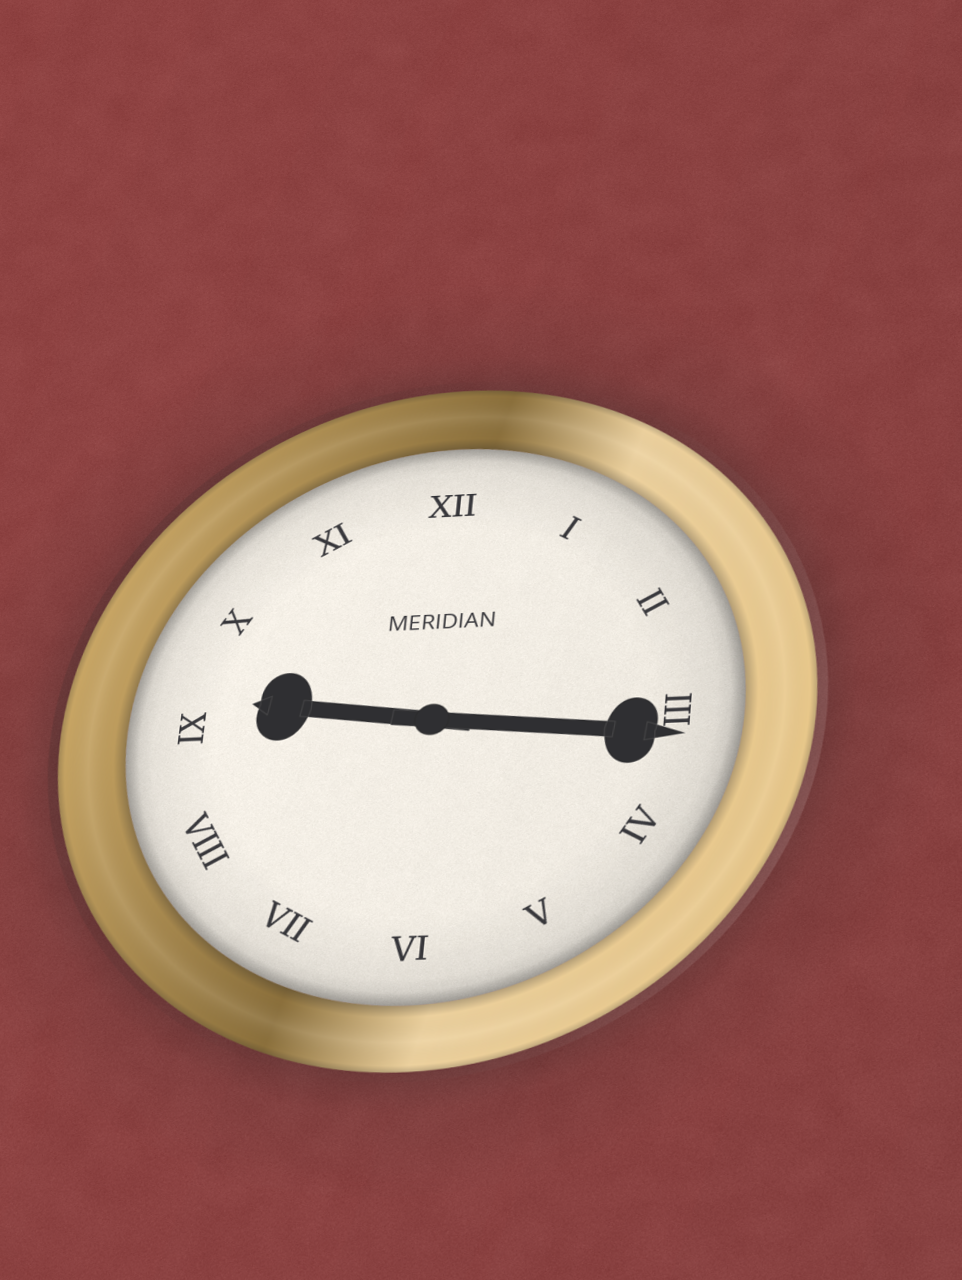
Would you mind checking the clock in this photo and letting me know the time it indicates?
9:16
